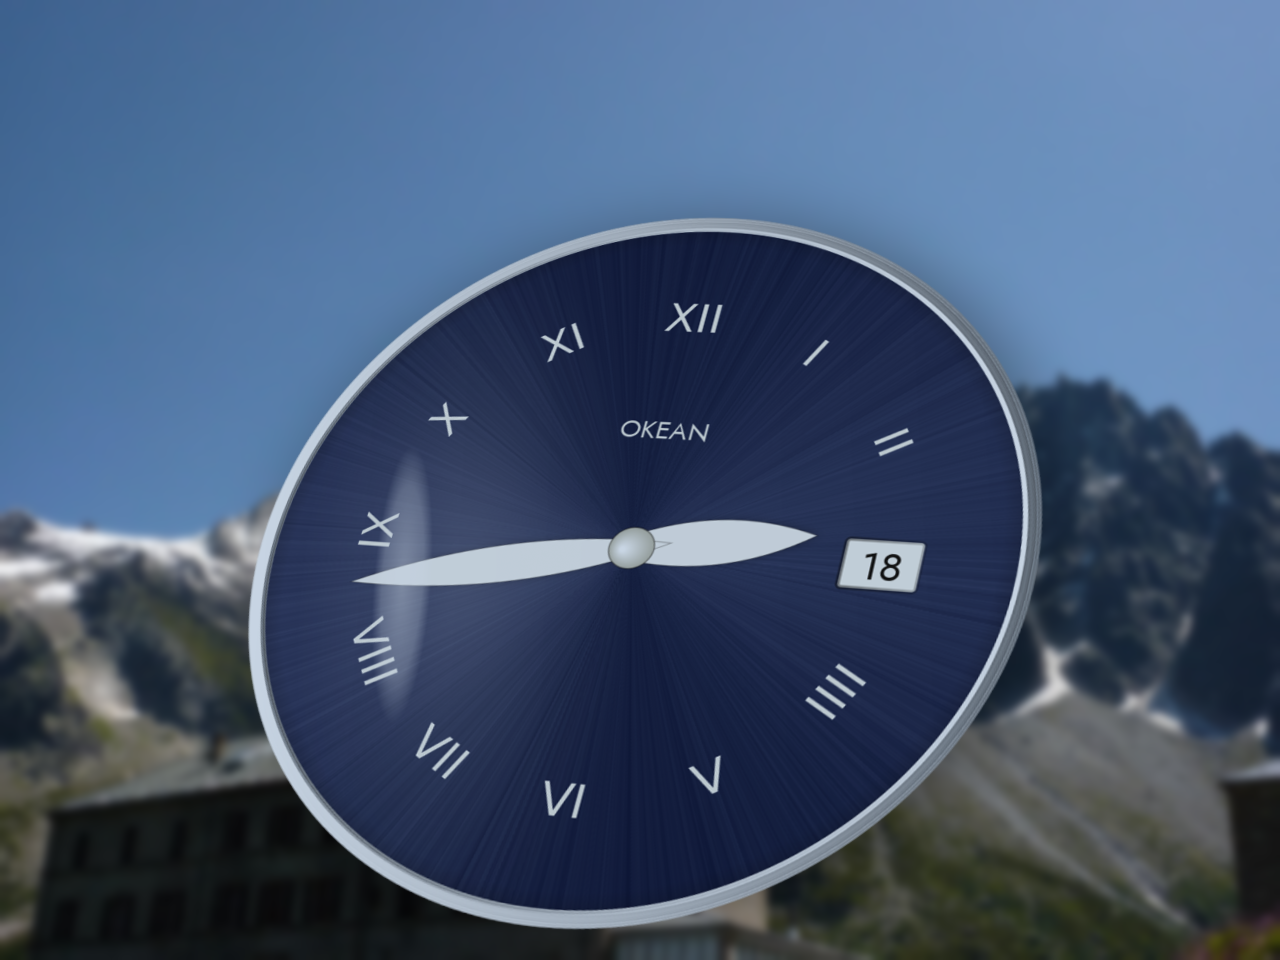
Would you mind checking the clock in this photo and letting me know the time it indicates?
2:43
